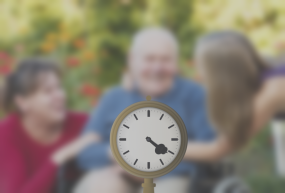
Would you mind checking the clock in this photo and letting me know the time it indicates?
4:21
